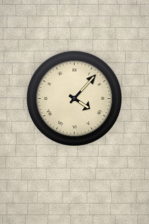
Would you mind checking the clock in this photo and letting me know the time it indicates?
4:07
